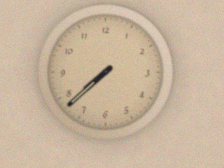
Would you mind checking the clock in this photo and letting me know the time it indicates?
7:38
